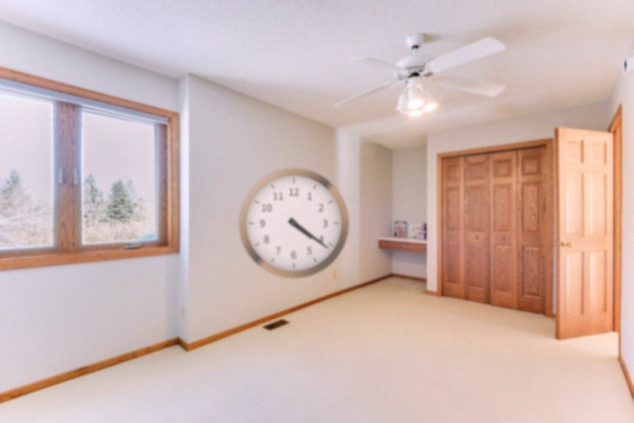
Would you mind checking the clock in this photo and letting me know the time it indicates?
4:21
